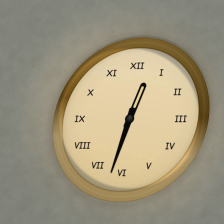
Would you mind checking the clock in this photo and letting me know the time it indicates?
12:32
